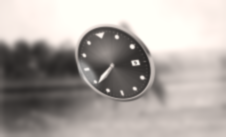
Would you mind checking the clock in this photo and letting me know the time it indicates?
7:39
